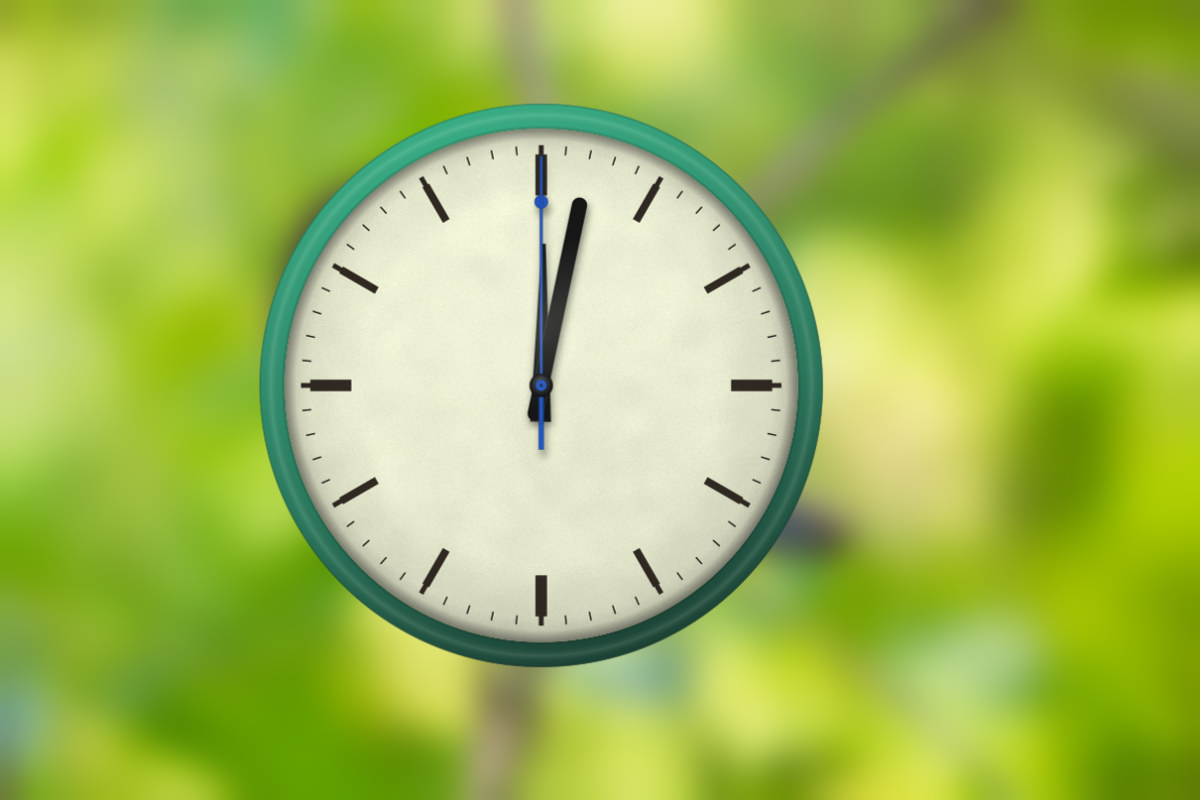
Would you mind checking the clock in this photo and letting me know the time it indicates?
12:02:00
